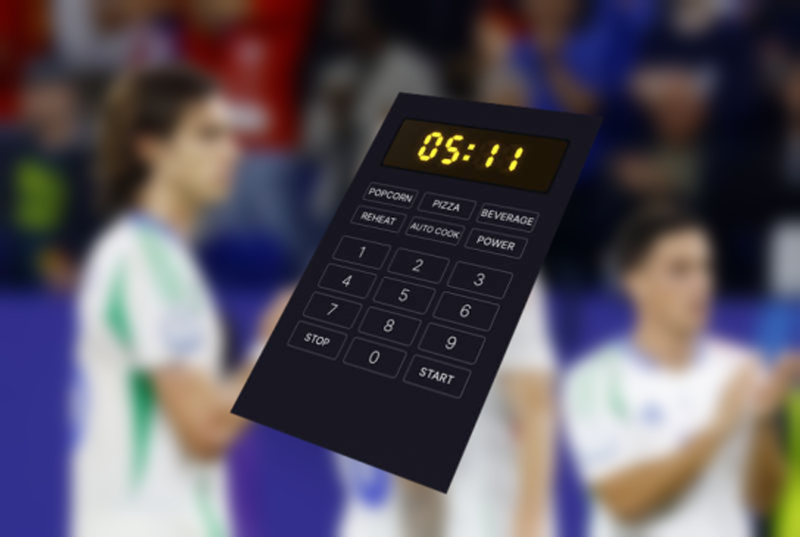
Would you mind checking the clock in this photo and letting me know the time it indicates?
5:11
